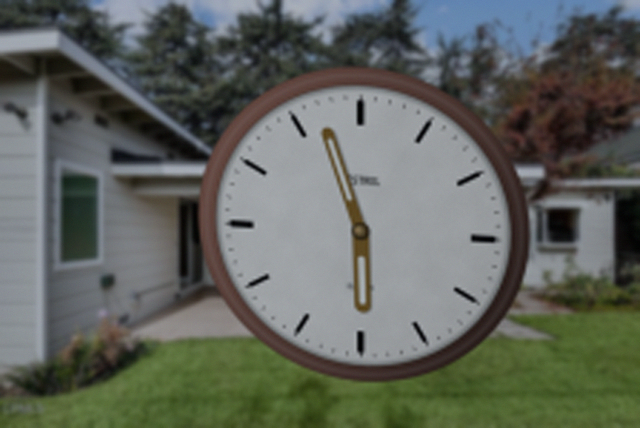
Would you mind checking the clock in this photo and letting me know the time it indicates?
5:57
